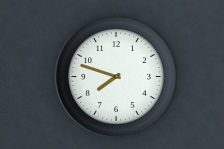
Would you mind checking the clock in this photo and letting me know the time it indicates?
7:48
